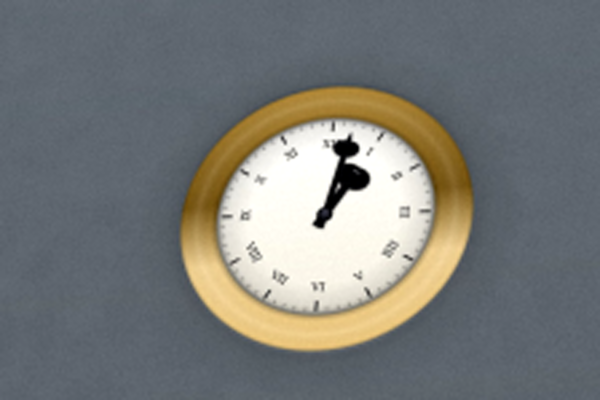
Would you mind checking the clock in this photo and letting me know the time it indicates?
1:02
